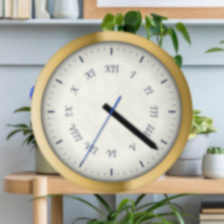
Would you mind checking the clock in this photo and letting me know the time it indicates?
4:21:35
